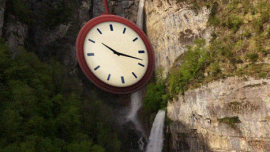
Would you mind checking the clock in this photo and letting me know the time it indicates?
10:18
